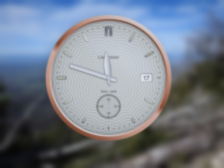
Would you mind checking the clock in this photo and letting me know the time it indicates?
11:48
